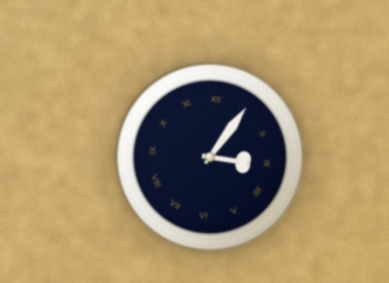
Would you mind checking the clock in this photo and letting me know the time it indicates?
3:05
